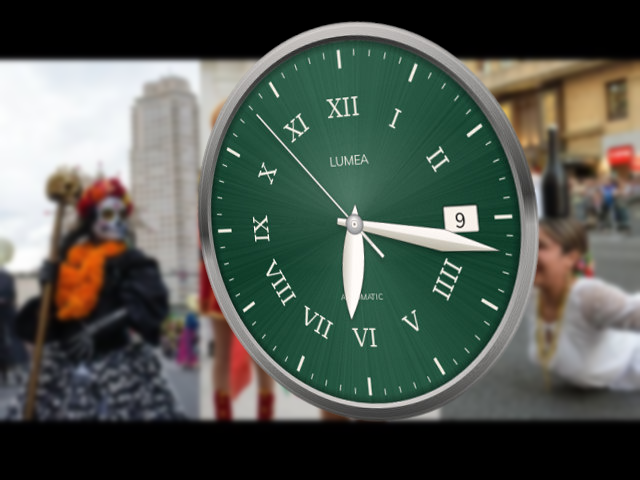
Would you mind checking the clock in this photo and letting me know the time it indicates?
6:16:53
